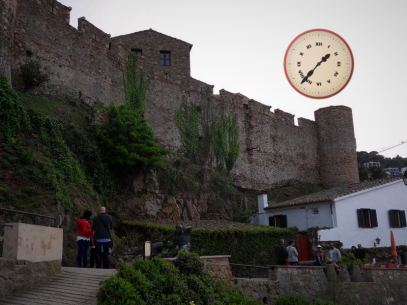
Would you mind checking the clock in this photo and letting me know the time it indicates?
1:37
